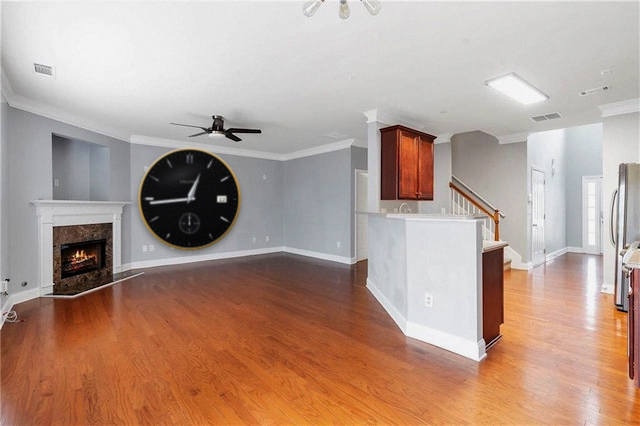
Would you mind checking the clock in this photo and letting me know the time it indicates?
12:44
